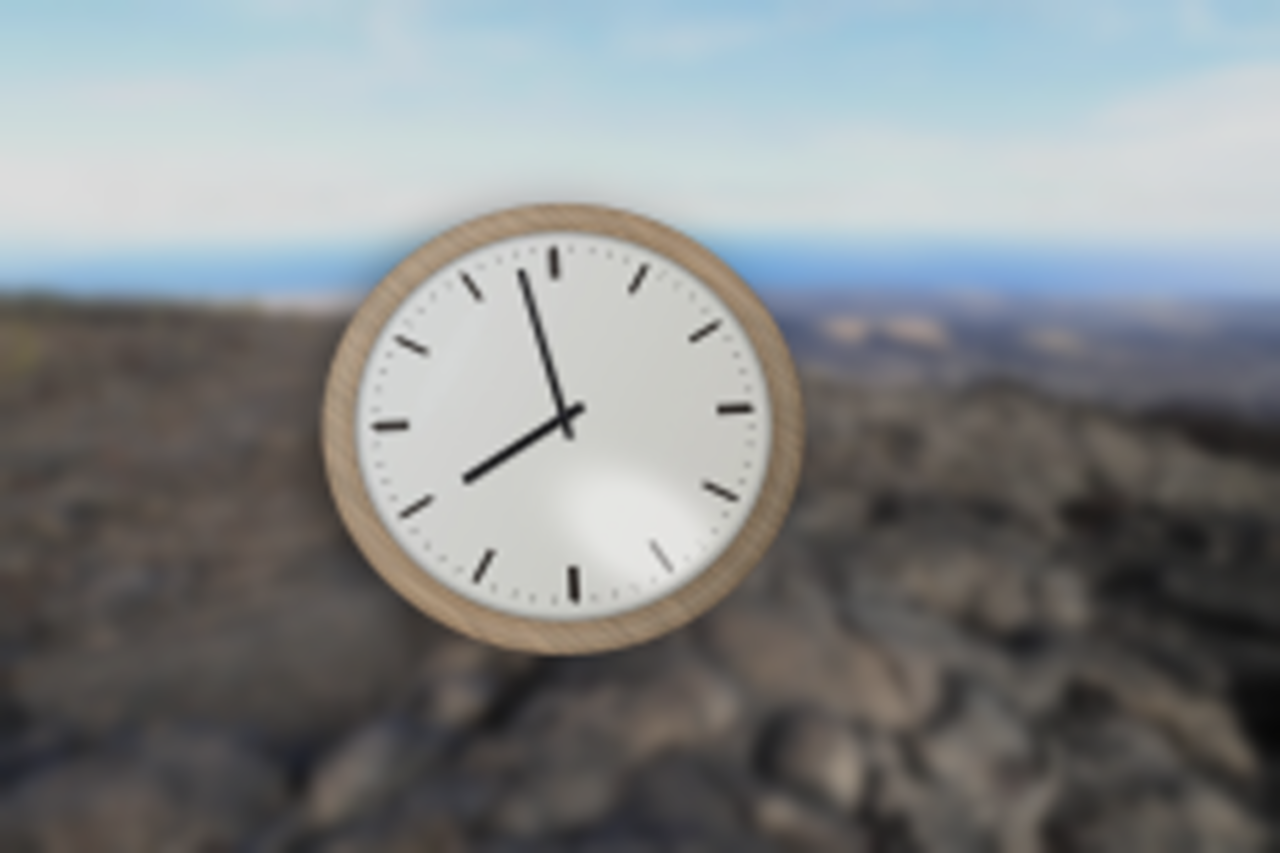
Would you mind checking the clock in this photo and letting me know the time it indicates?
7:58
